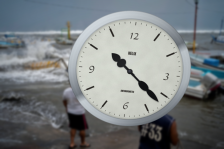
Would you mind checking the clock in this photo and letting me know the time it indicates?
10:22
